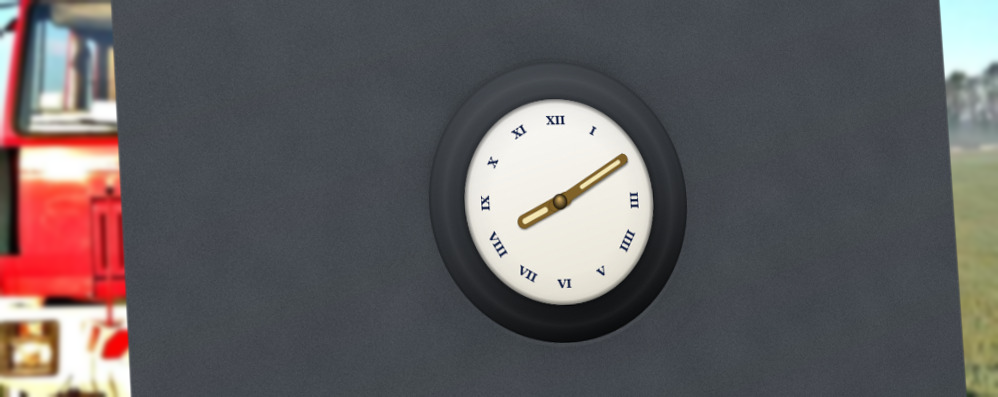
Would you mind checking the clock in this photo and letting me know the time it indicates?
8:10
